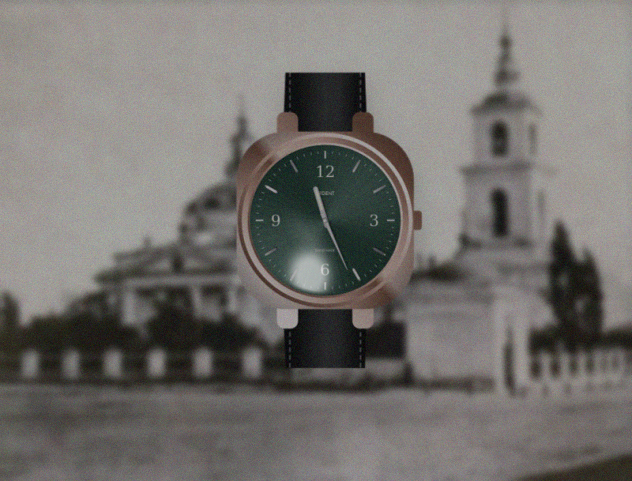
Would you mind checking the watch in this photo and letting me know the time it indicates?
11:26
